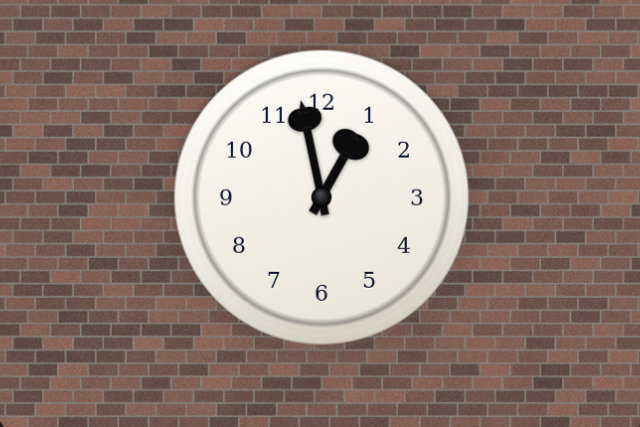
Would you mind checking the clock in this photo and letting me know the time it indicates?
12:58
